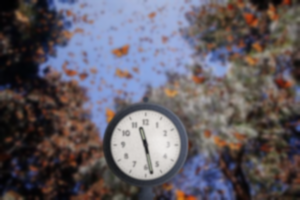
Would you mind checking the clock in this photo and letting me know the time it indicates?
11:28
